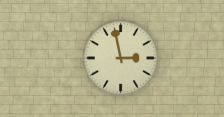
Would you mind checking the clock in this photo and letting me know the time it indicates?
2:58
